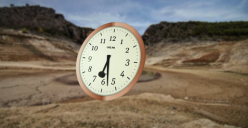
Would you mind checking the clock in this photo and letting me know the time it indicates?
6:28
